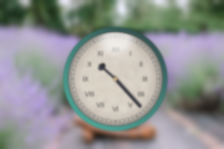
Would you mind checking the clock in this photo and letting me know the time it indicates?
10:23
